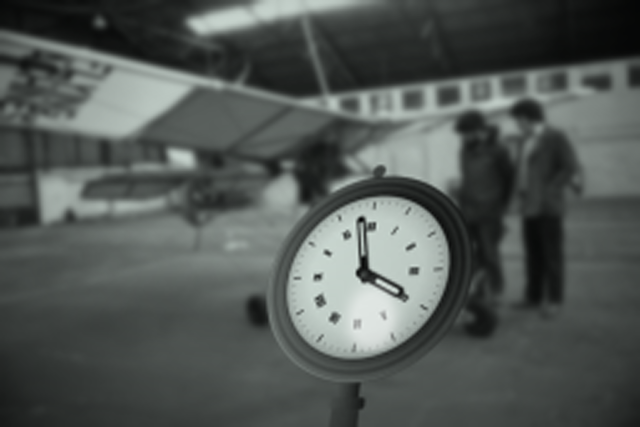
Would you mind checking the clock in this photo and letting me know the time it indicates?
3:58
